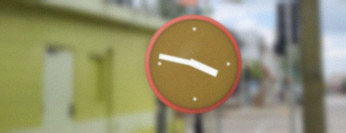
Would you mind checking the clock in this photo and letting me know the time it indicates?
3:47
